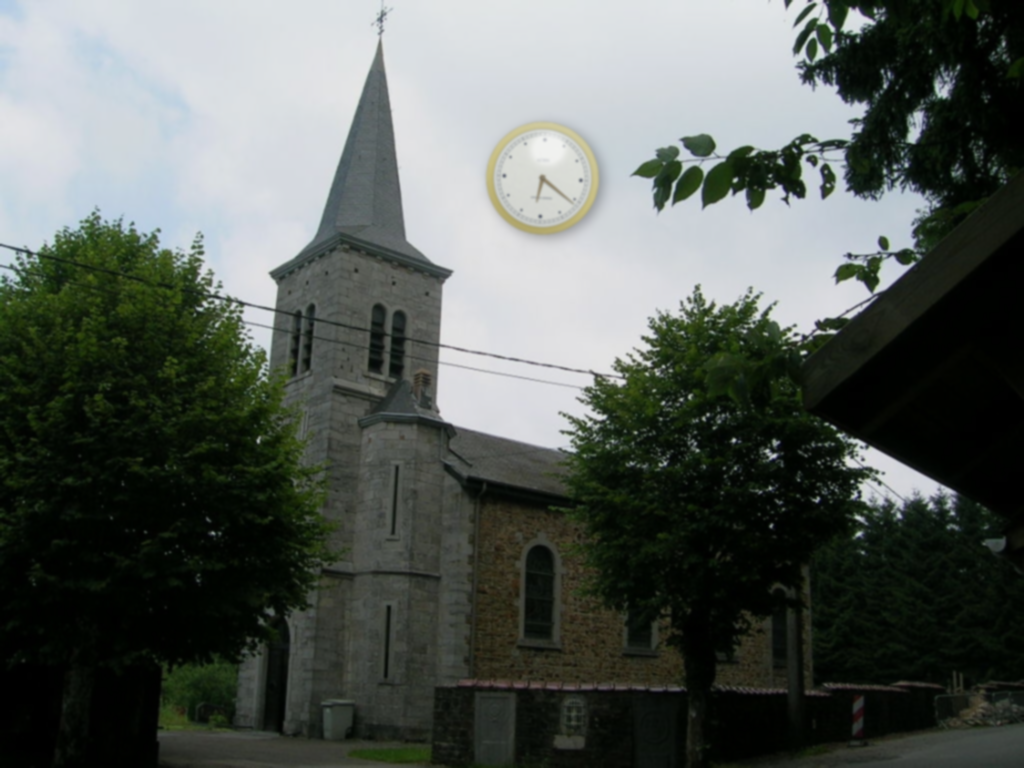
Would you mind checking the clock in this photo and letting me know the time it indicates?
6:21
